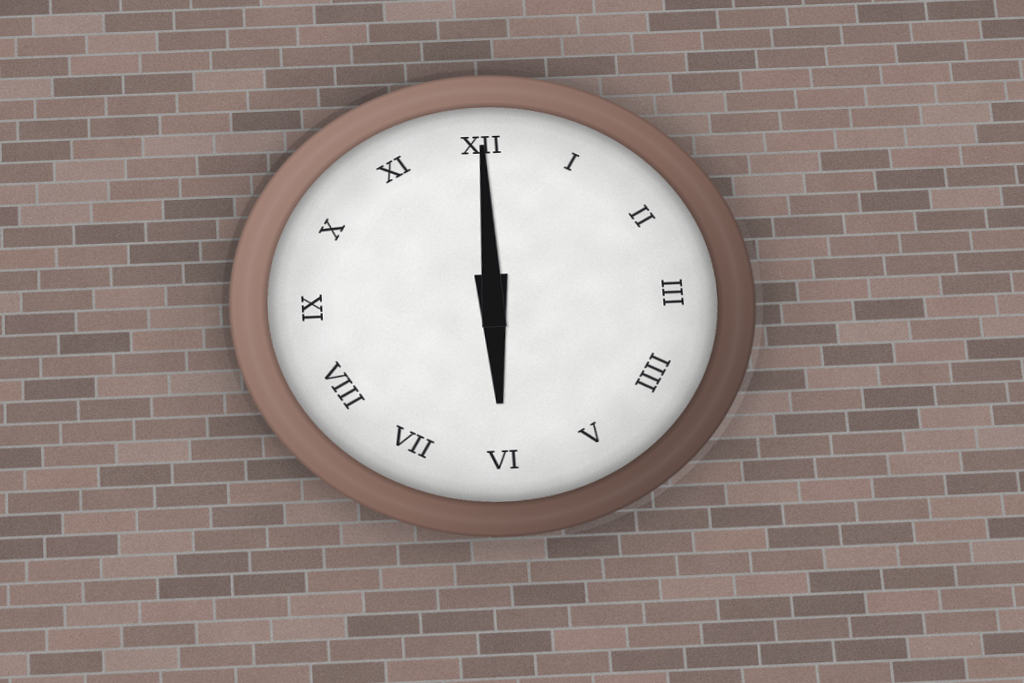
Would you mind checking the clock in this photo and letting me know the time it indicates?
6:00
